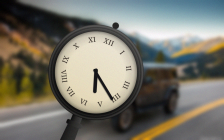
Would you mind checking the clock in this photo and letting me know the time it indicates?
5:21
